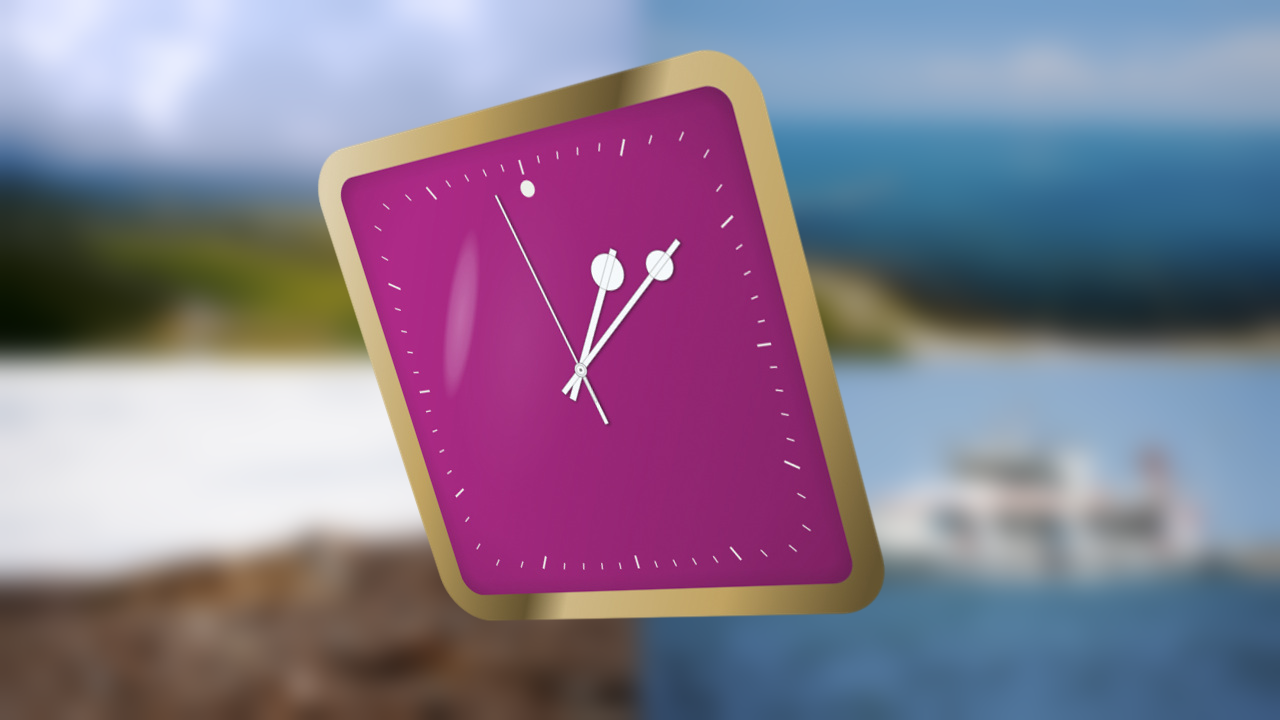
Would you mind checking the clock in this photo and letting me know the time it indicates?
1:08:58
